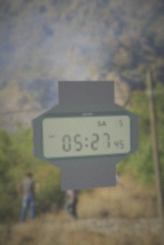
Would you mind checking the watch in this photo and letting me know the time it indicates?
5:27
